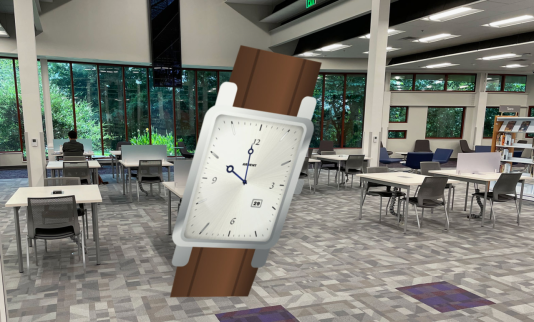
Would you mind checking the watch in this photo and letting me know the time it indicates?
9:59
